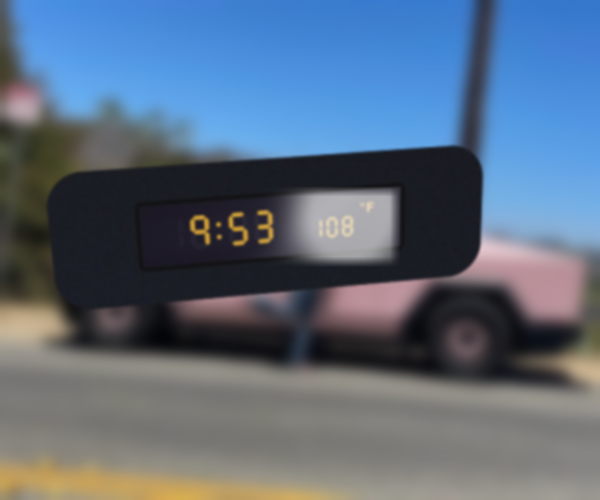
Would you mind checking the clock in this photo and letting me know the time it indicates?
9:53
